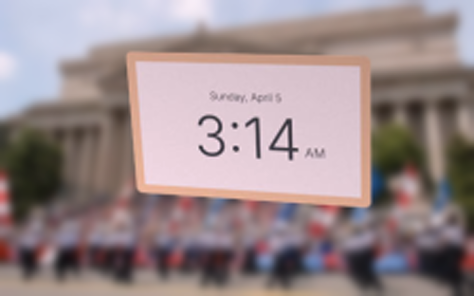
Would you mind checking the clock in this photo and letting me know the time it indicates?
3:14
